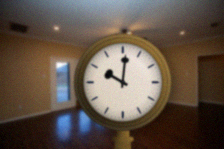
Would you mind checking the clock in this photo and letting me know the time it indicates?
10:01
